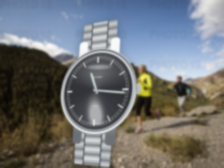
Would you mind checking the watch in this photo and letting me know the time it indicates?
11:16
